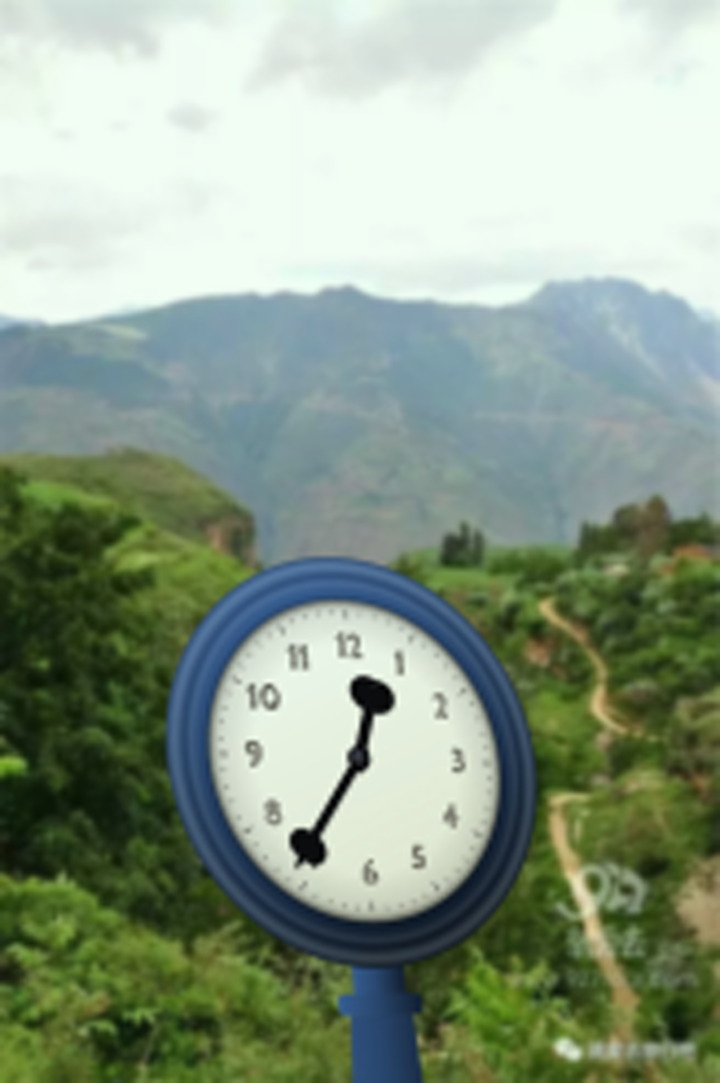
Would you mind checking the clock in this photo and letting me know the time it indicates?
12:36
